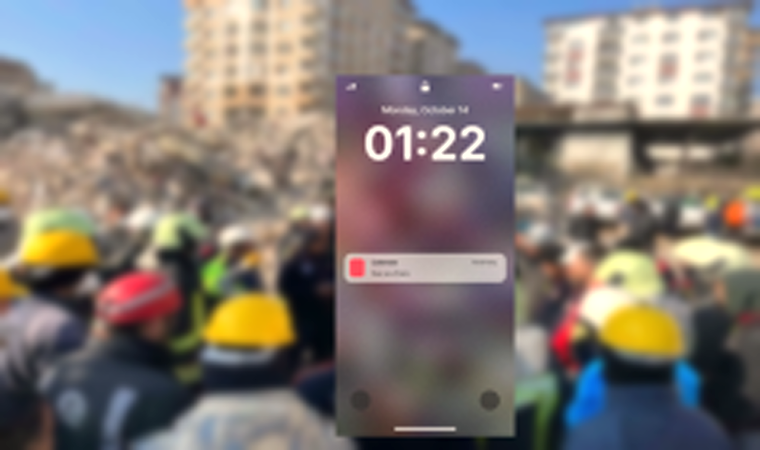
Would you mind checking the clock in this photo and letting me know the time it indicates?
1:22
